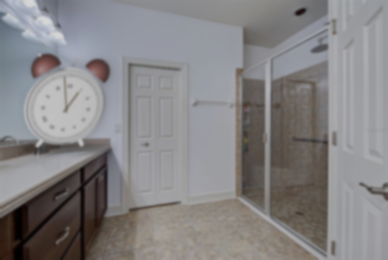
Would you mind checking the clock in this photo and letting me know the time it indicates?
12:58
